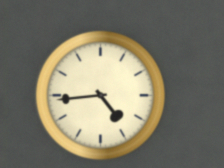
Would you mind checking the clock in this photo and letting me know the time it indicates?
4:44
